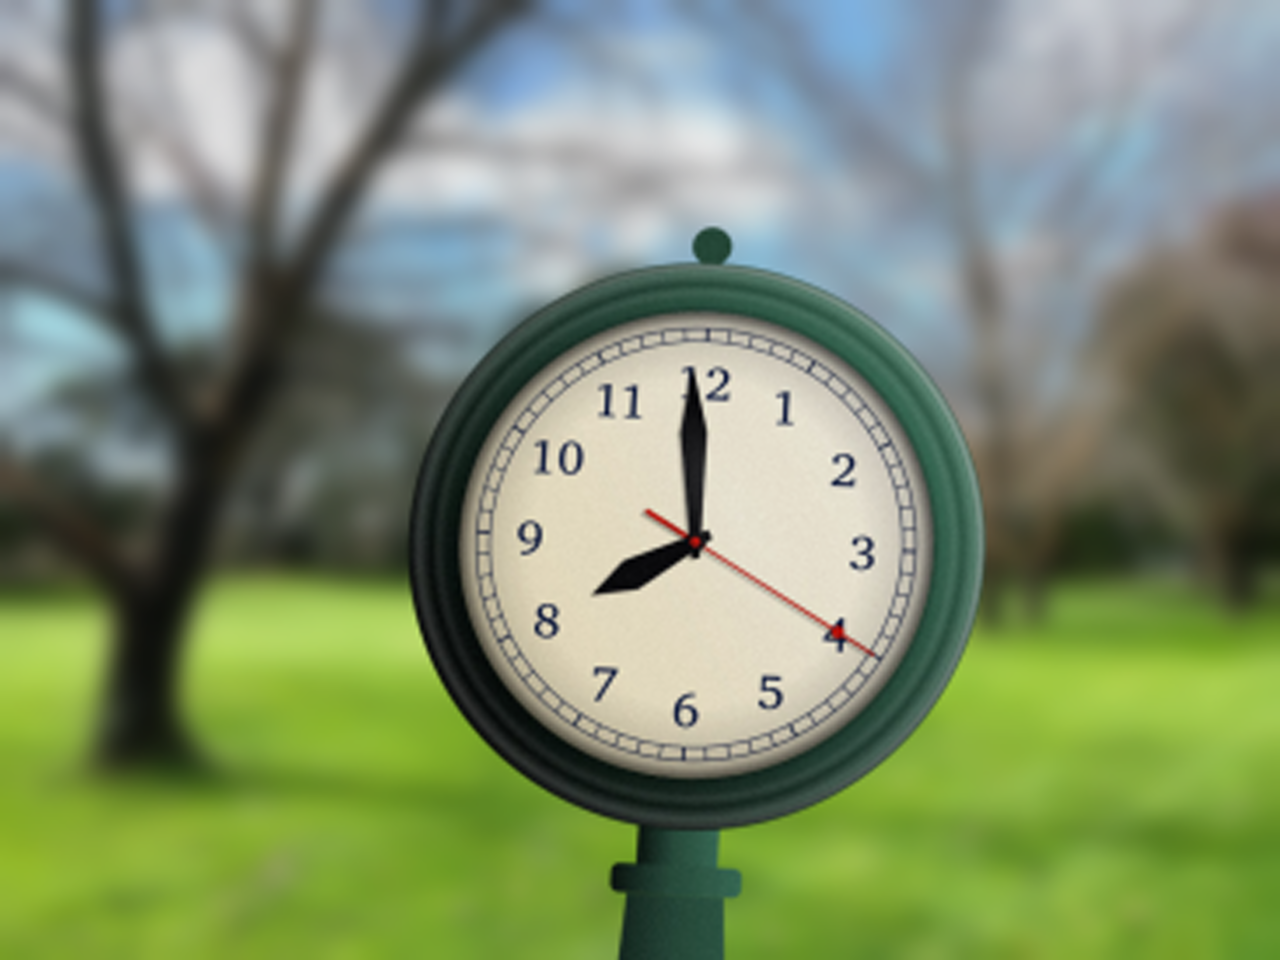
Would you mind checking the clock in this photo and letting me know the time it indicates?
7:59:20
